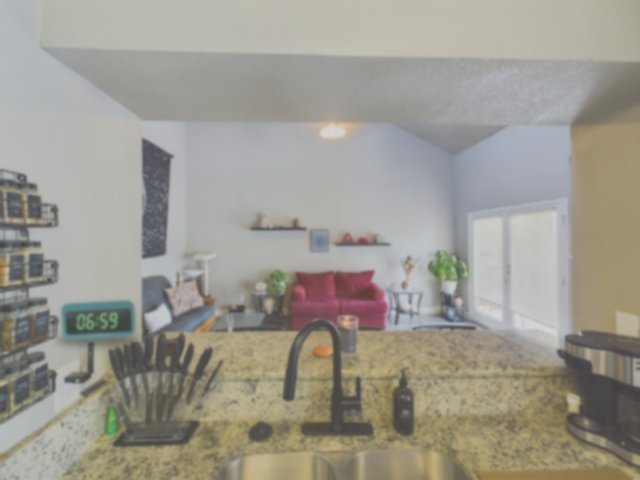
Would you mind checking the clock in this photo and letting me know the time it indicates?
6:59
